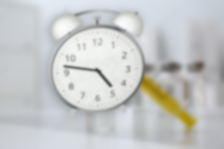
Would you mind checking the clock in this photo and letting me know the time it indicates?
4:47
